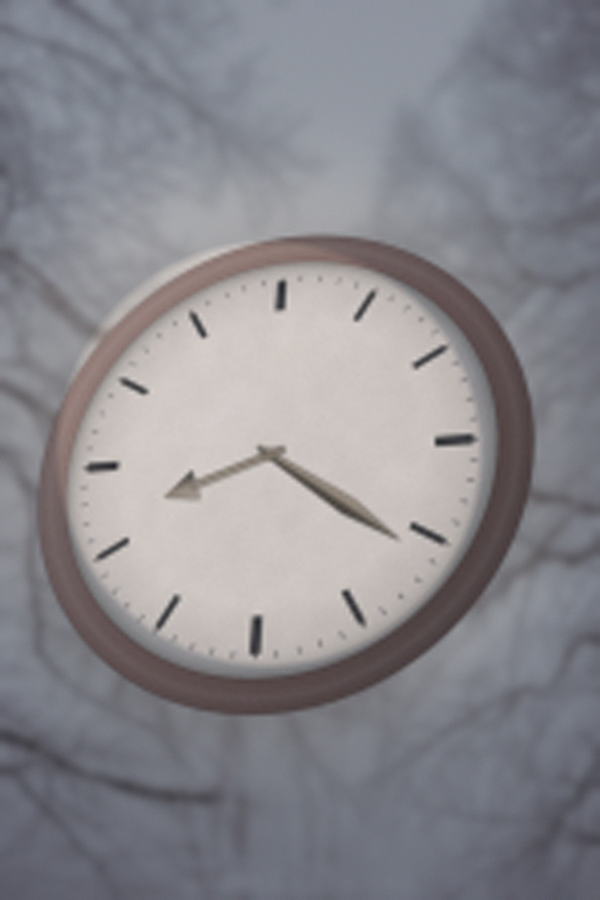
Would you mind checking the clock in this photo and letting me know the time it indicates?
8:21
